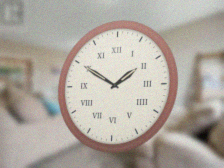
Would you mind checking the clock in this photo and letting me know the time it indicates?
1:50
